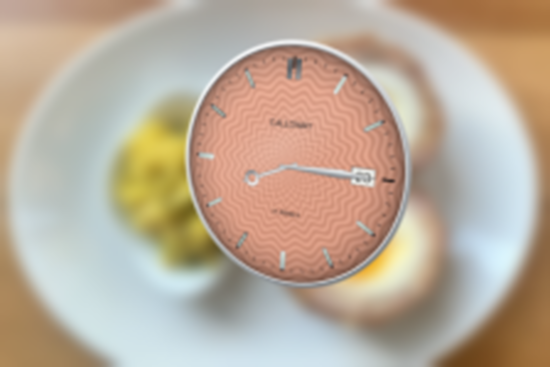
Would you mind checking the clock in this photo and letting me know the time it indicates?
8:15
